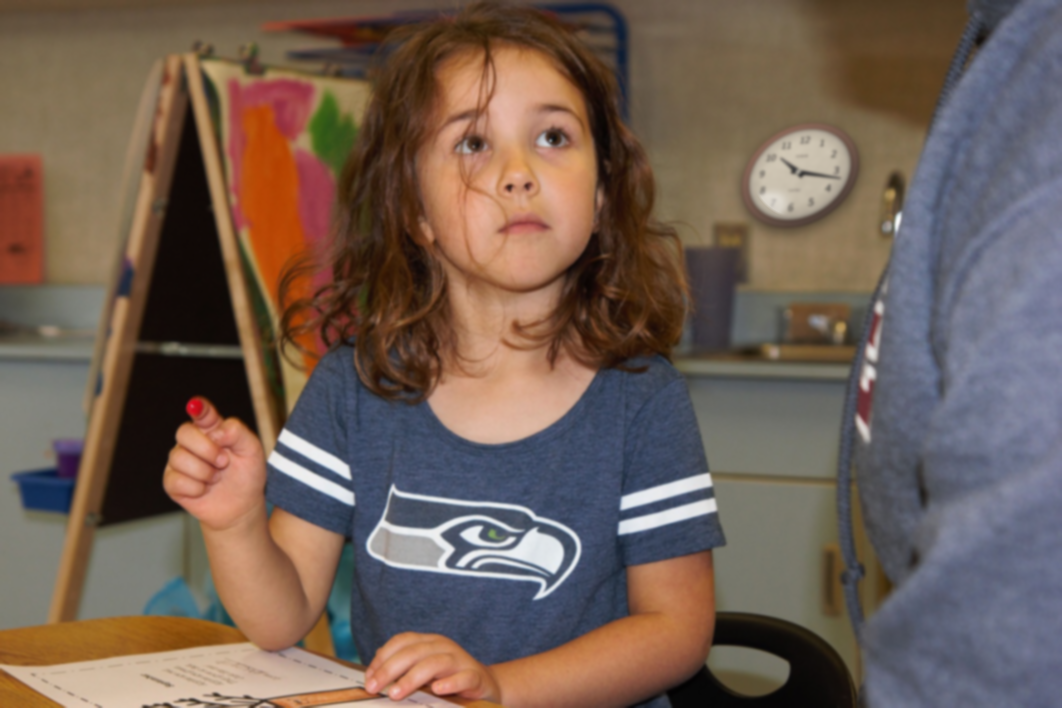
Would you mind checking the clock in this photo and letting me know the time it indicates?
10:17
